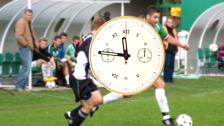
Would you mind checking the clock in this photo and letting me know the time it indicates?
11:46
